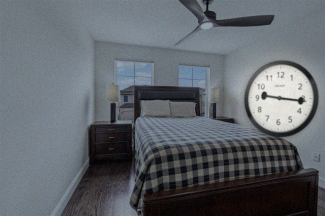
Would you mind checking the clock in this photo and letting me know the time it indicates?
9:16
